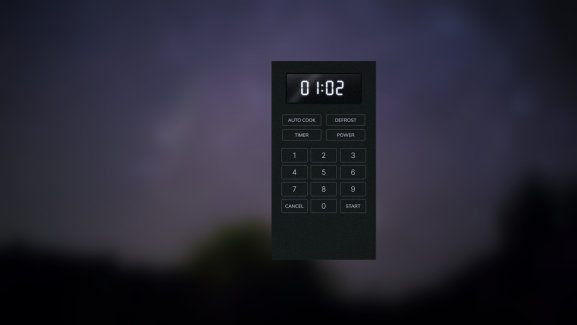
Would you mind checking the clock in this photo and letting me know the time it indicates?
1:02
